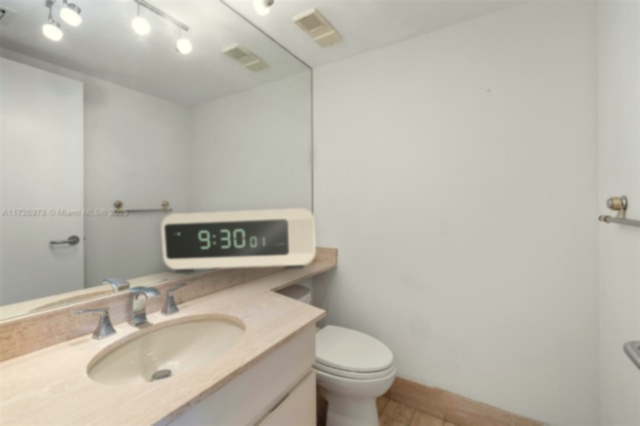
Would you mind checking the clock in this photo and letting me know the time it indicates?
9:30
